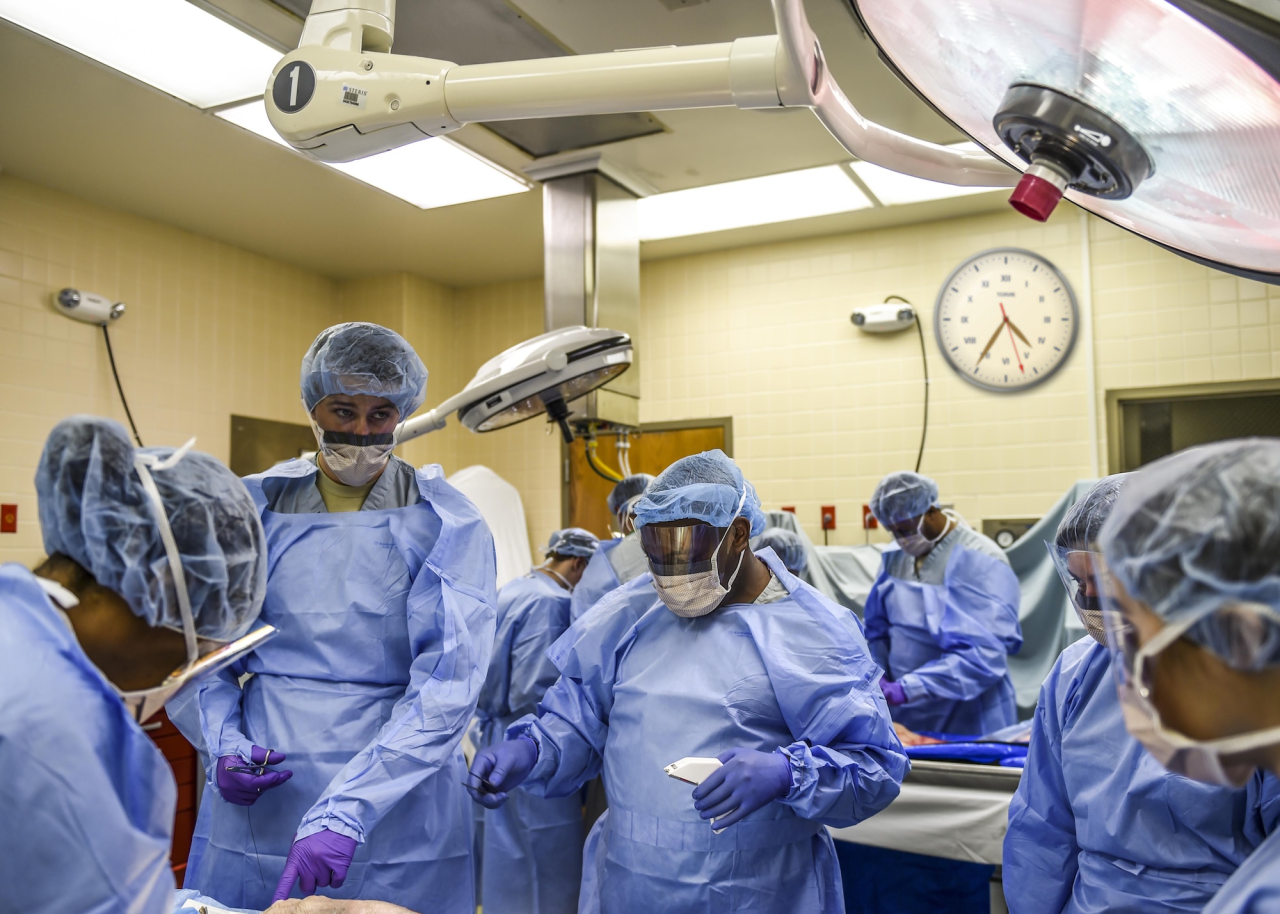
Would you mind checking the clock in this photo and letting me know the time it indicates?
4:35:27
